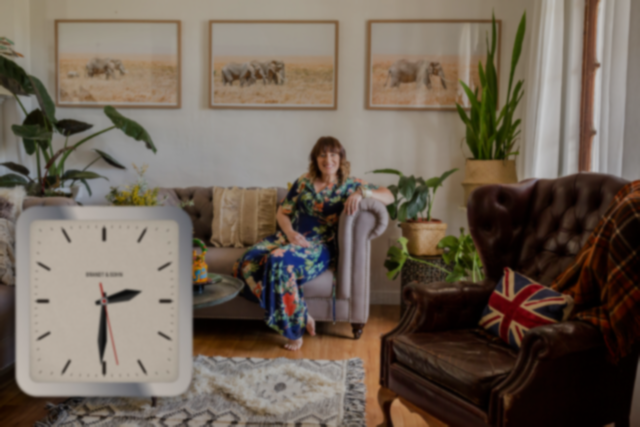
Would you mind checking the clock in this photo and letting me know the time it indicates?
2:30:28
